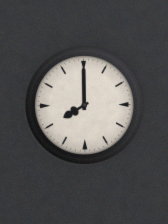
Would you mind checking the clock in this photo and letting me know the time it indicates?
8:00
